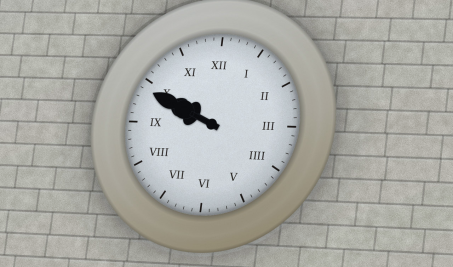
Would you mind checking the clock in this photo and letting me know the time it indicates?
9:49
